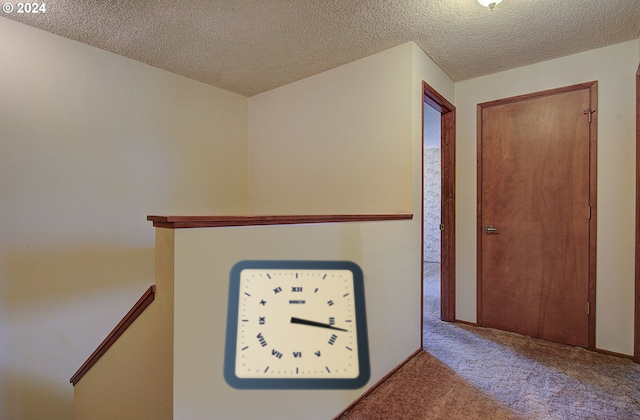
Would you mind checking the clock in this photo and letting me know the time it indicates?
3:17
